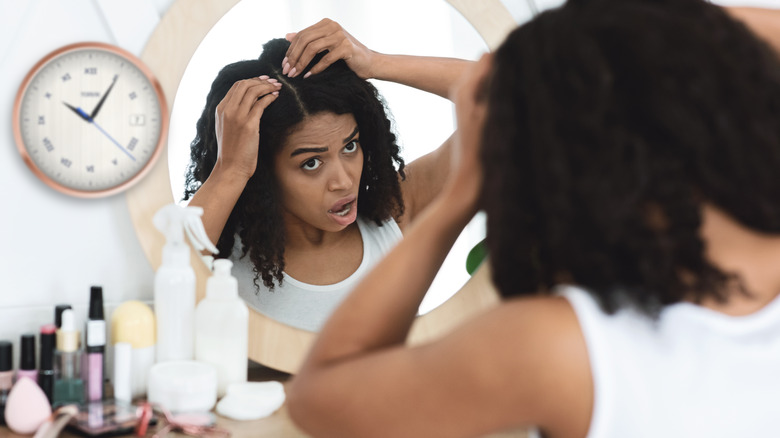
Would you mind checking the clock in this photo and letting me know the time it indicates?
10:05:22
